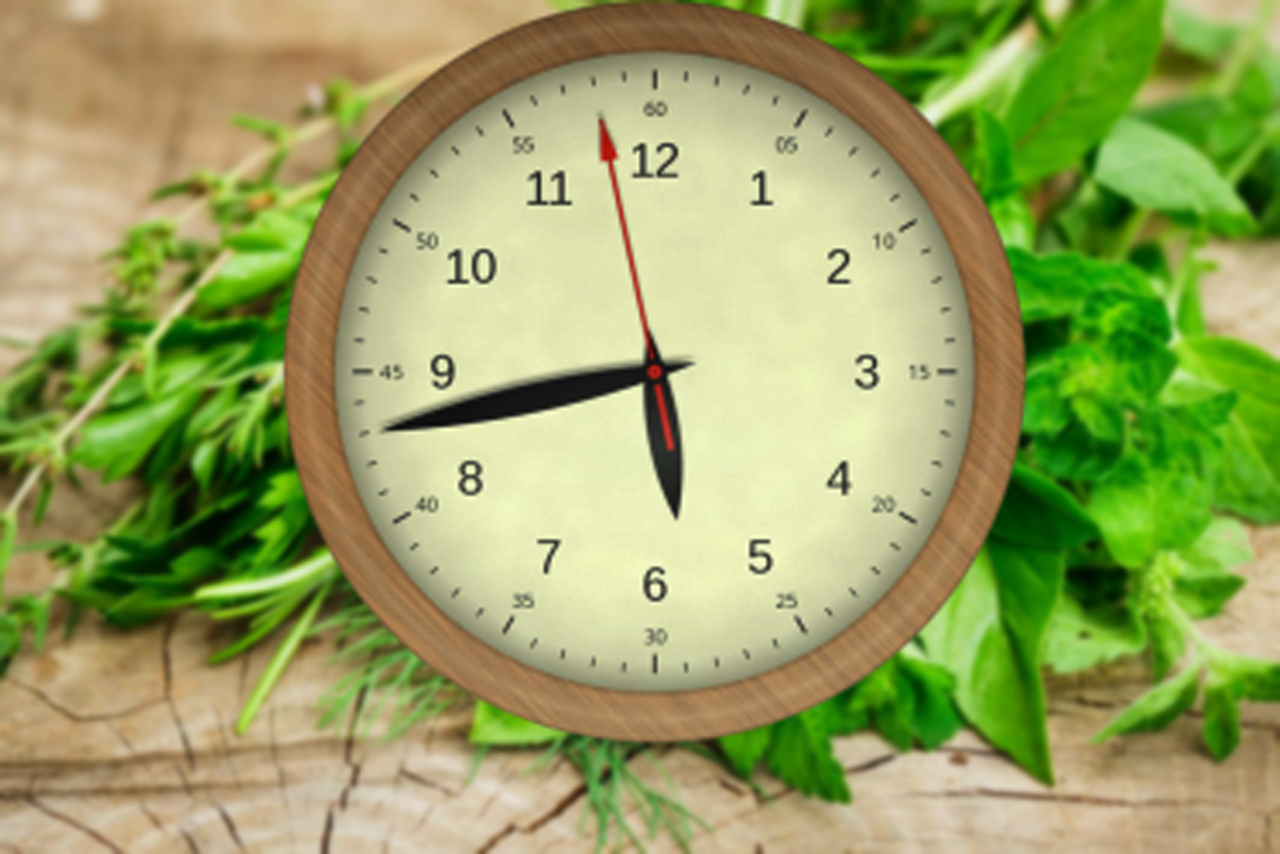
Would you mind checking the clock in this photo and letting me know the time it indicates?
5:42:58
